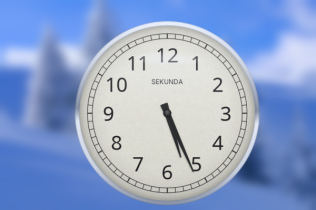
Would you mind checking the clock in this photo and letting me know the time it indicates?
5:26
